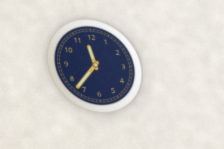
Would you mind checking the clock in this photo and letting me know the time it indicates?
11:37
